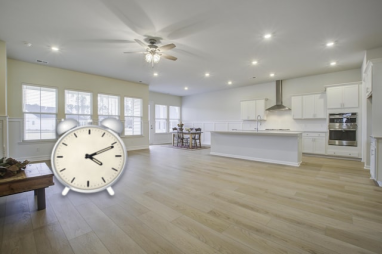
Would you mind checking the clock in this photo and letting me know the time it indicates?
4:11
